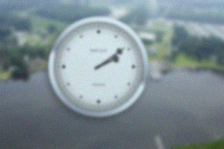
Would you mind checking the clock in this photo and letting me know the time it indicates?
2:09
